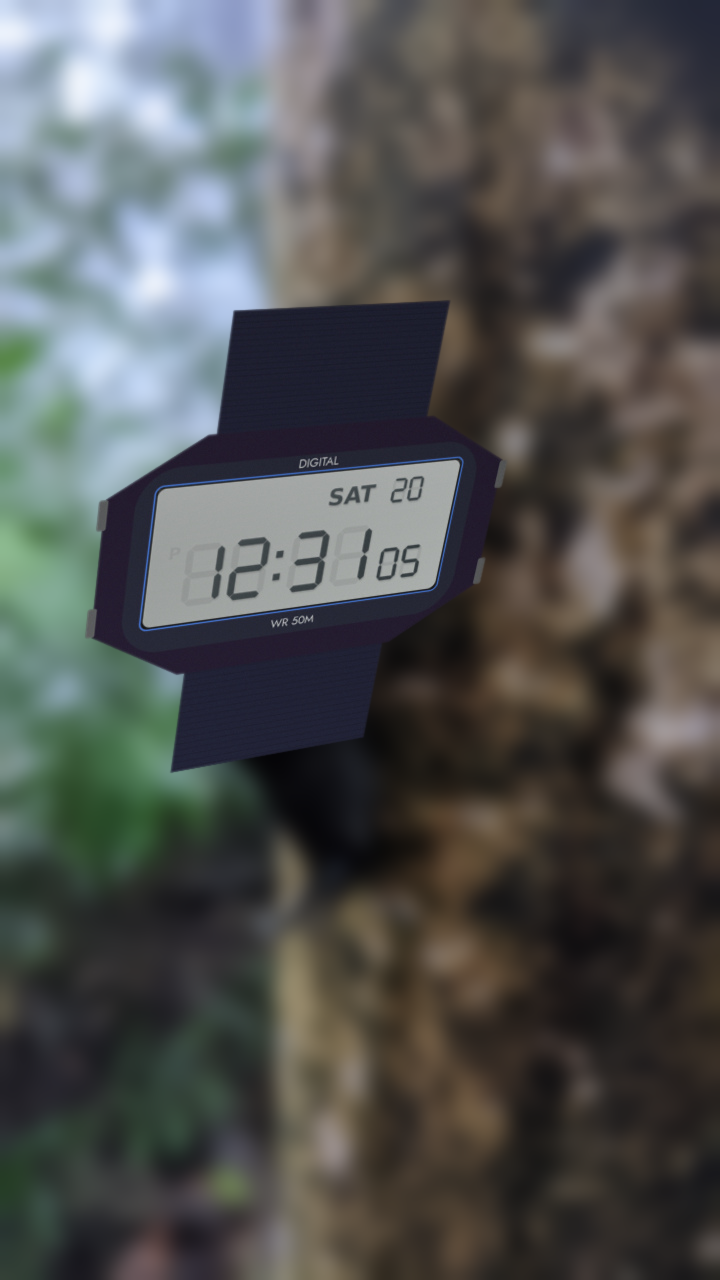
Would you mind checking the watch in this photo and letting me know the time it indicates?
12:31:05
